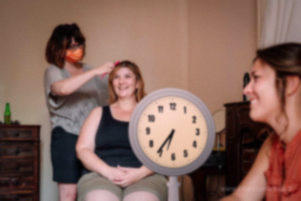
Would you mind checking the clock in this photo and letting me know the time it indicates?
6:36
